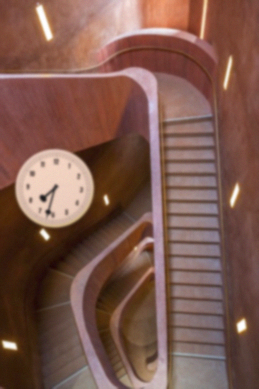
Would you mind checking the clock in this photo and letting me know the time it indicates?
7:32
